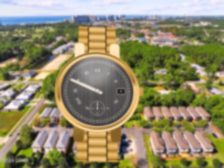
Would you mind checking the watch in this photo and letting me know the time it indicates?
9:49
